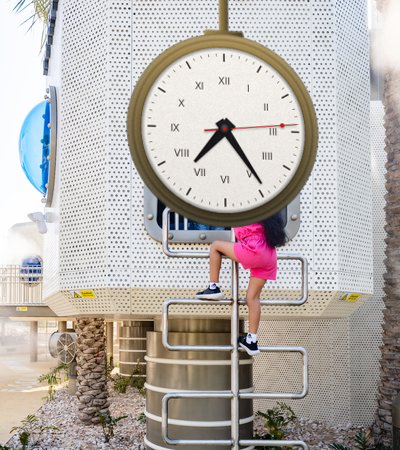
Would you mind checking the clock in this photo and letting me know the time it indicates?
7:24:14
